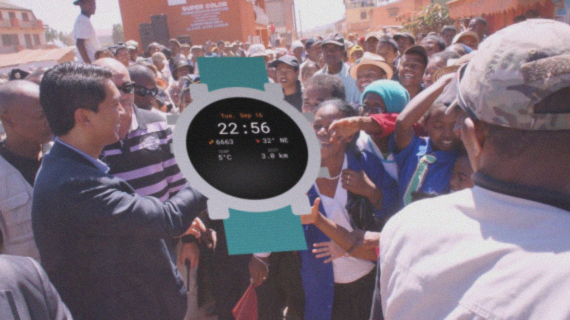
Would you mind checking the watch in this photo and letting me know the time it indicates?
22:56
